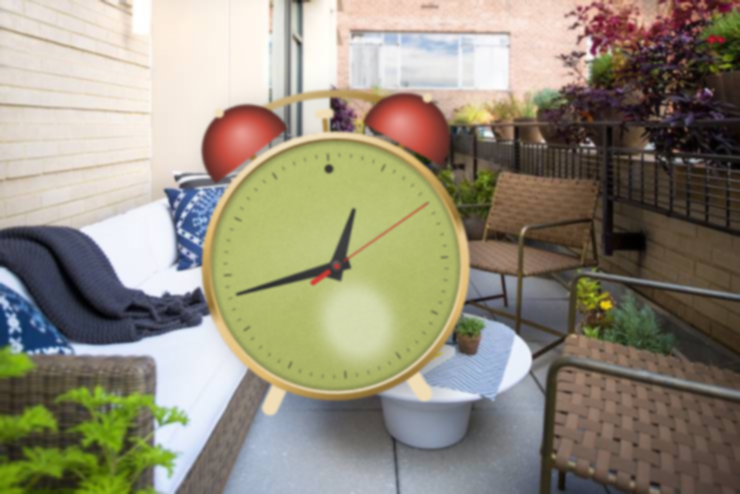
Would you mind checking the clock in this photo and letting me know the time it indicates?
12:43:10
